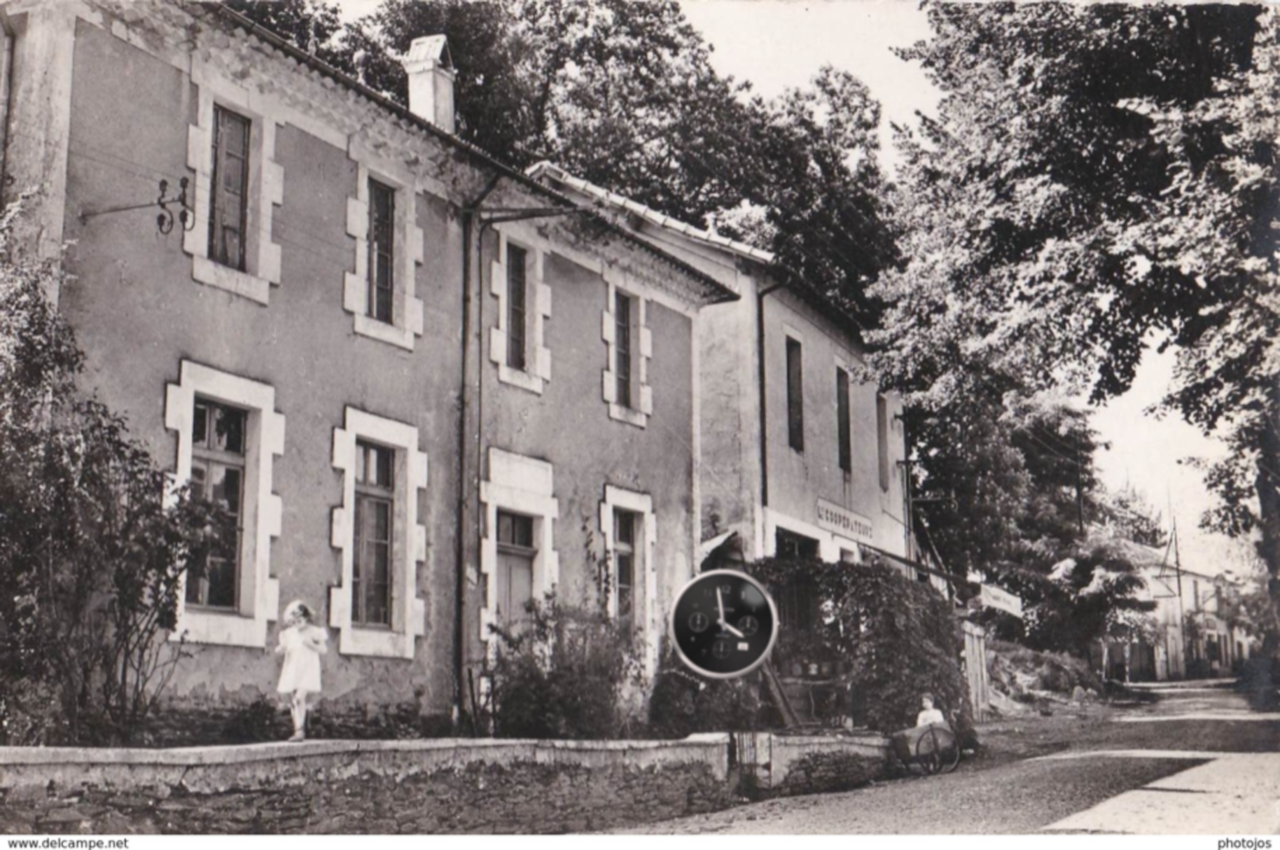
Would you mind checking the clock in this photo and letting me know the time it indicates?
3:58
